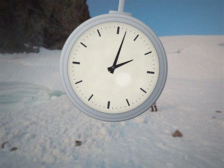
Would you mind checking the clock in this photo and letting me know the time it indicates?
2:02
